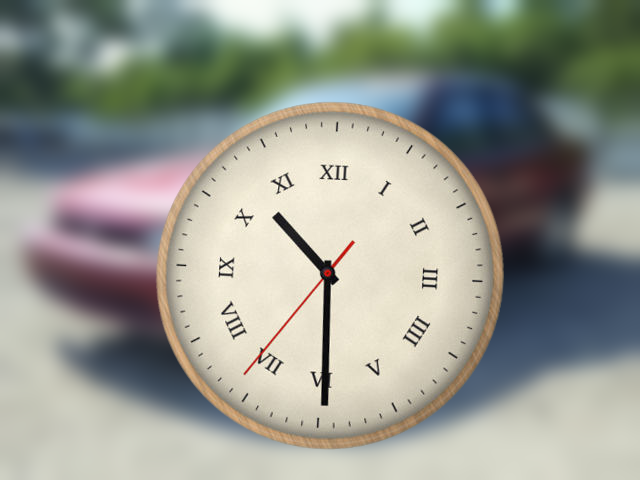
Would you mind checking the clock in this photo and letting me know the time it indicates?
10:29:36
